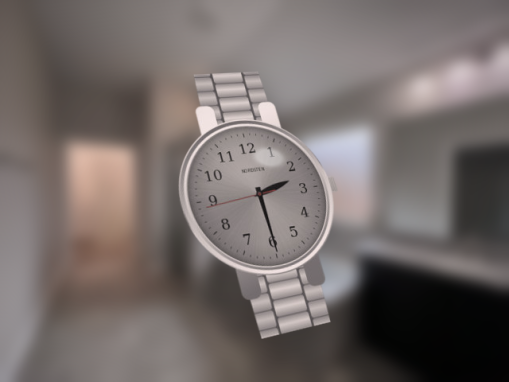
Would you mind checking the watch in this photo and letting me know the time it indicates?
2:29:44
